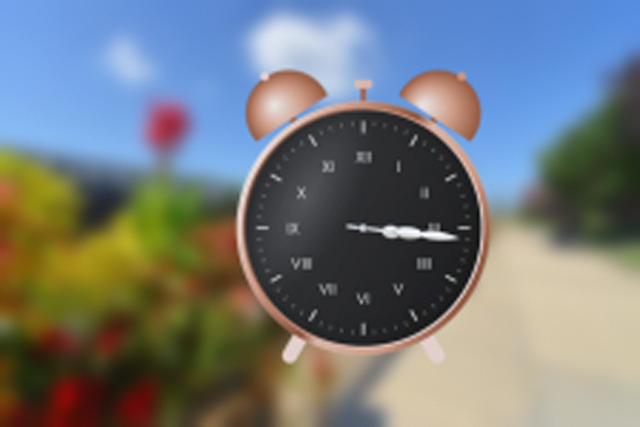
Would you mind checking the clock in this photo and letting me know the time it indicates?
3:16
